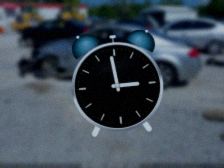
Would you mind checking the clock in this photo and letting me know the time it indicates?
2:59
